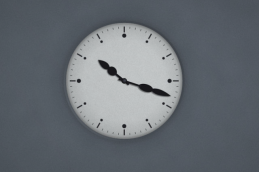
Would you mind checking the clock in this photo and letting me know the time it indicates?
10:18
